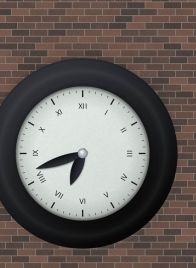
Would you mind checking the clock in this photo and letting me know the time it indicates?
6:42
